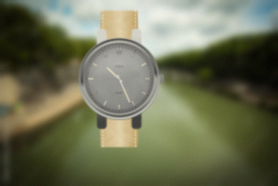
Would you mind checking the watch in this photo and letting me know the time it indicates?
10:26
